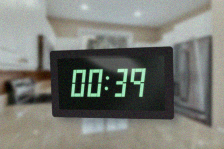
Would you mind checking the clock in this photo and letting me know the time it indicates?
0:39
